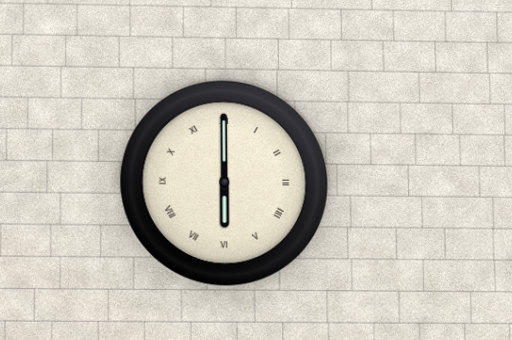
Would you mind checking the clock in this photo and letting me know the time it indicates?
6:00
